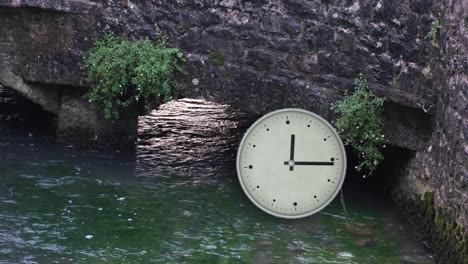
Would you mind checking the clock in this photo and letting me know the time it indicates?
12:16
